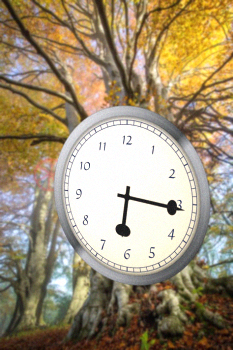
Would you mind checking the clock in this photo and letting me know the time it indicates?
6:16
